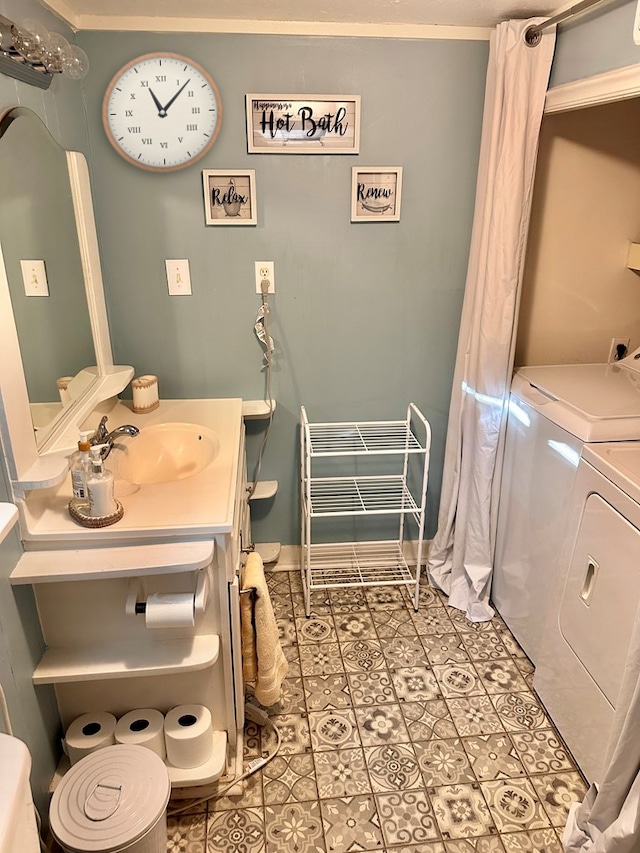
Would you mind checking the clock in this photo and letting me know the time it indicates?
11:07
